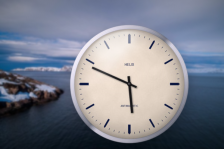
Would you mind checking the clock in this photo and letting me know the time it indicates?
5:49
